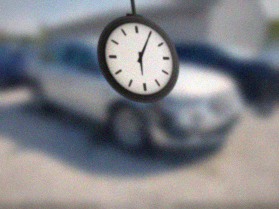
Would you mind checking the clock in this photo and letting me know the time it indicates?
6:05
